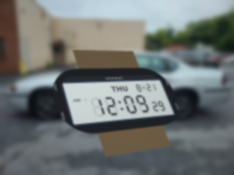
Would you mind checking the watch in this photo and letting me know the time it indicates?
12:09
